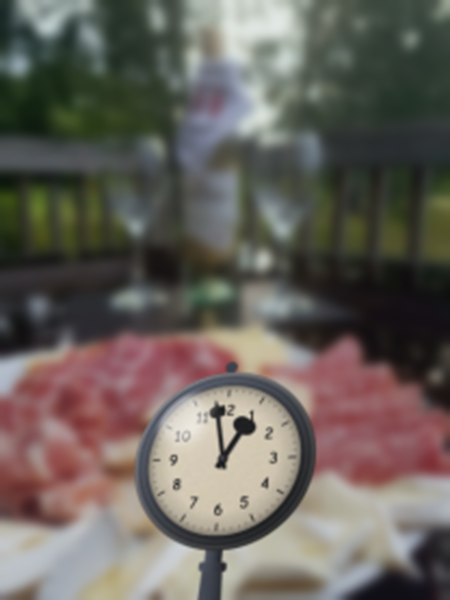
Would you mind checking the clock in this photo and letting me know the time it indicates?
12:58
